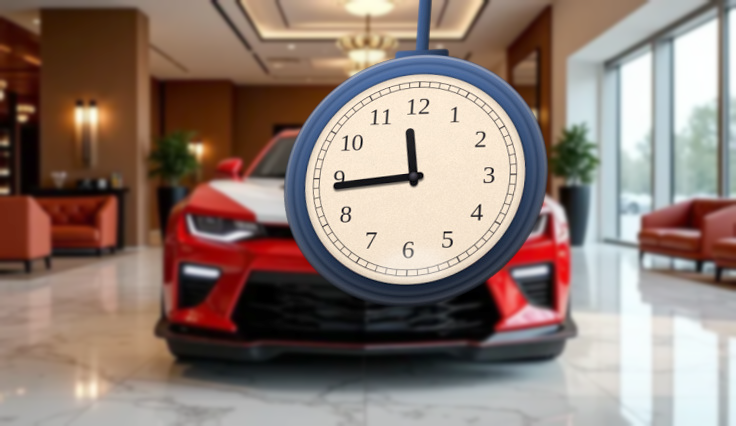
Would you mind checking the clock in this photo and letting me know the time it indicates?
11:44
